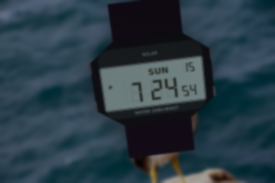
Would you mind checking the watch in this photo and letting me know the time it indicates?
7:24:54
